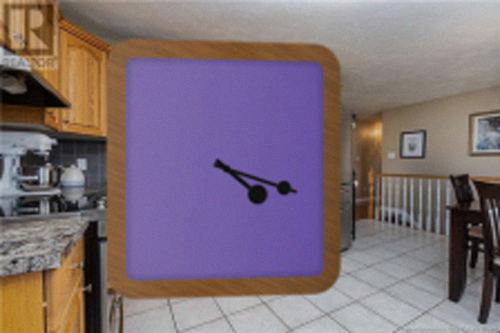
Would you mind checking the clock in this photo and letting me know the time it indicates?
4:18
